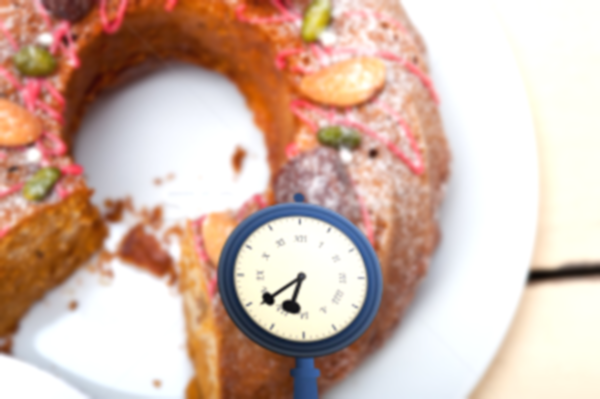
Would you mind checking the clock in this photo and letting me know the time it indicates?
6:39
